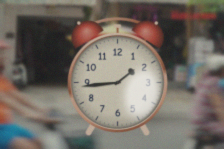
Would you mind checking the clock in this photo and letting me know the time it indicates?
1:44
